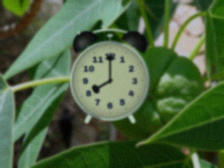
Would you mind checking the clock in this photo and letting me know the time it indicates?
8:00
